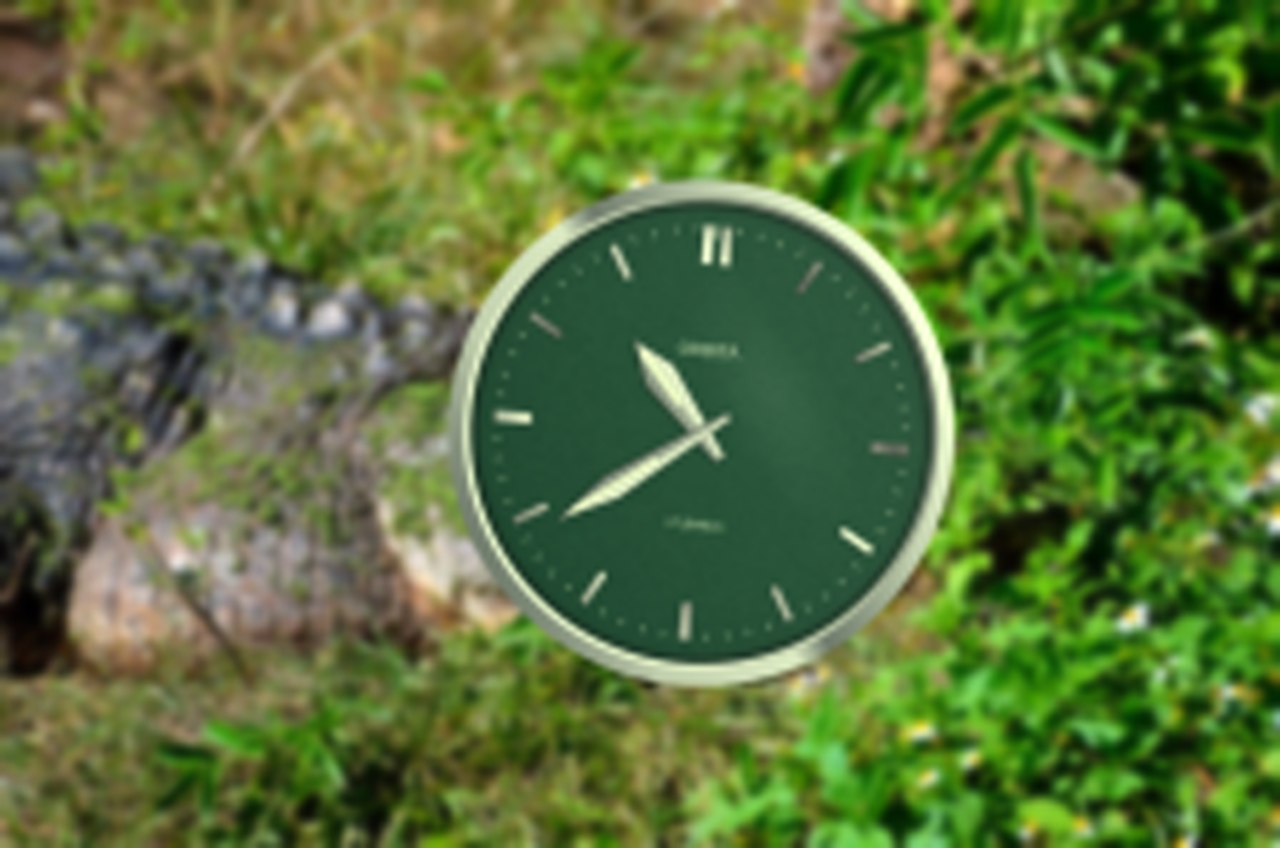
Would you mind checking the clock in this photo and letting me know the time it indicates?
10:39
